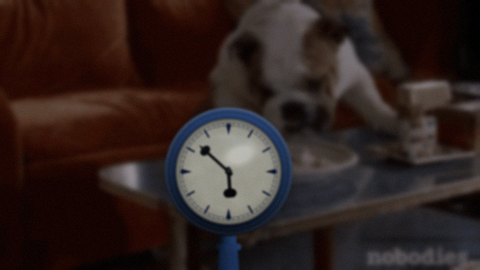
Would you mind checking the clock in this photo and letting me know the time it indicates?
5:52
